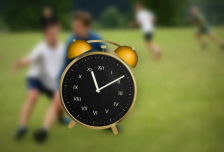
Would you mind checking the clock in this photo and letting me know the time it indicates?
11:09
